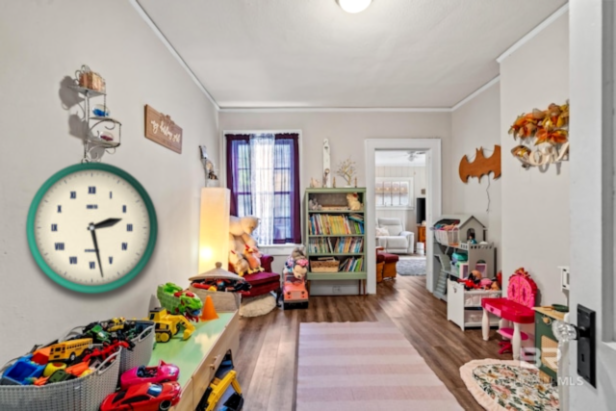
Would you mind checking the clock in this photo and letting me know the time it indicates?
2:28
